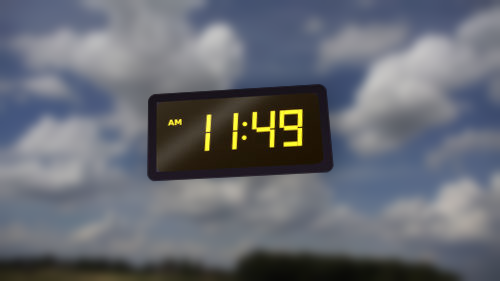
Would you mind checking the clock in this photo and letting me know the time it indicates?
11:49
